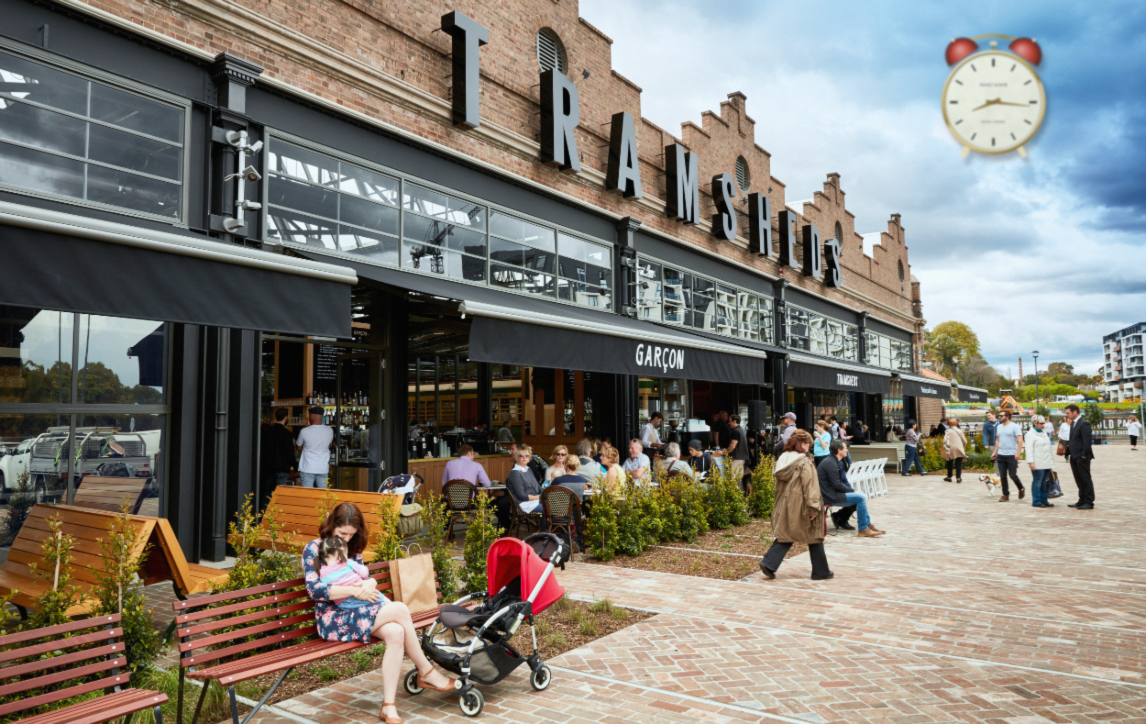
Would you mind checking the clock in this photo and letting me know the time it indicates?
8:16
